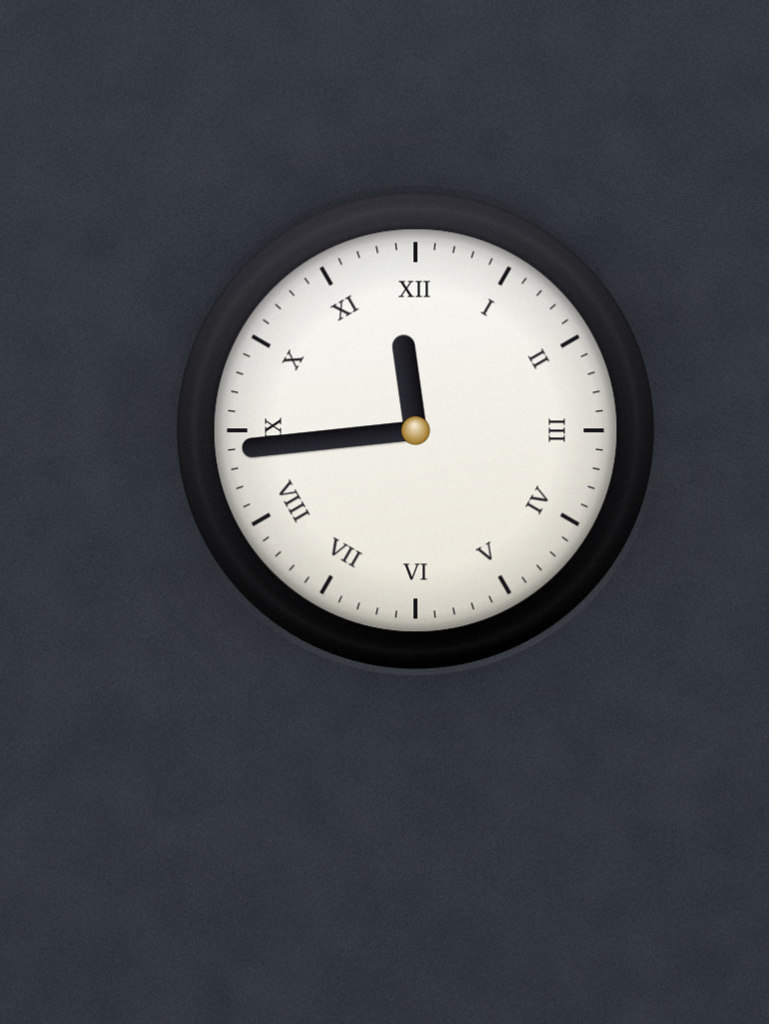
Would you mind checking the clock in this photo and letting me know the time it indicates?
11:44
